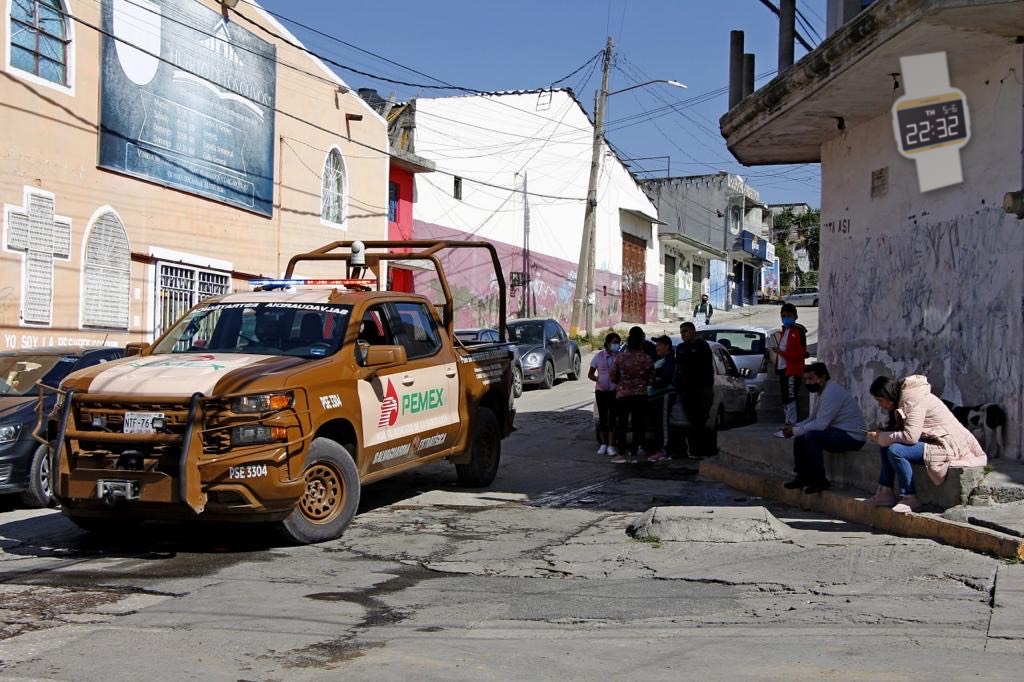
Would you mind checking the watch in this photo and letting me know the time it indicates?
22:32
